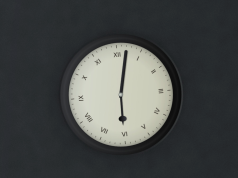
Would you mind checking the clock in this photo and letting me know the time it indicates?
6:02
